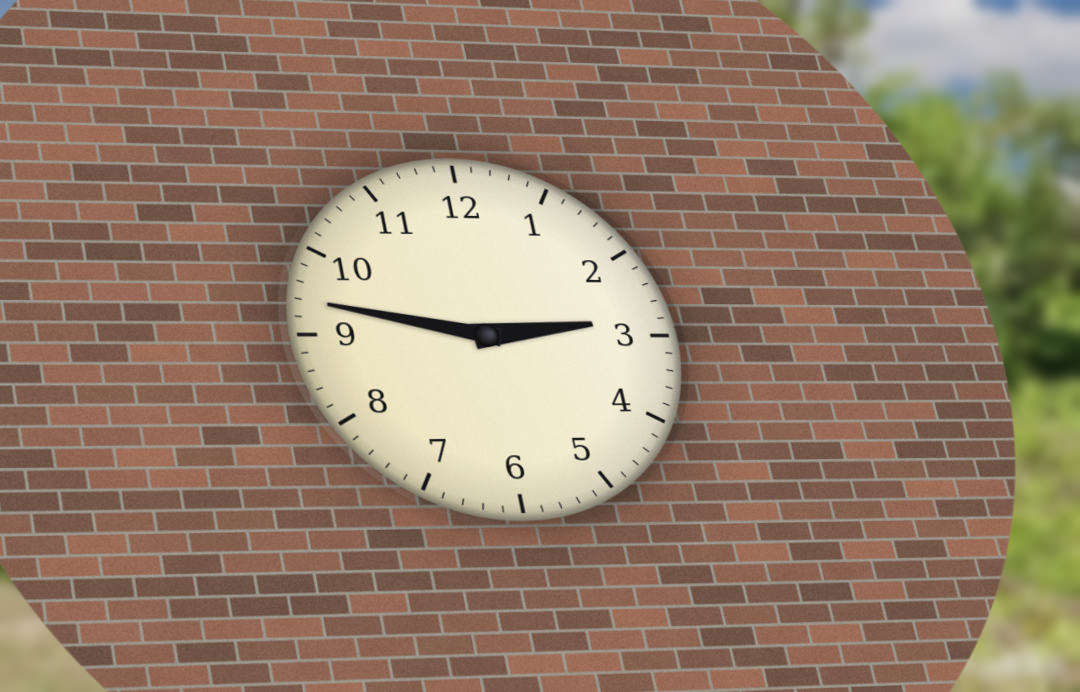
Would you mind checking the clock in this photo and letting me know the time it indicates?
2:47
